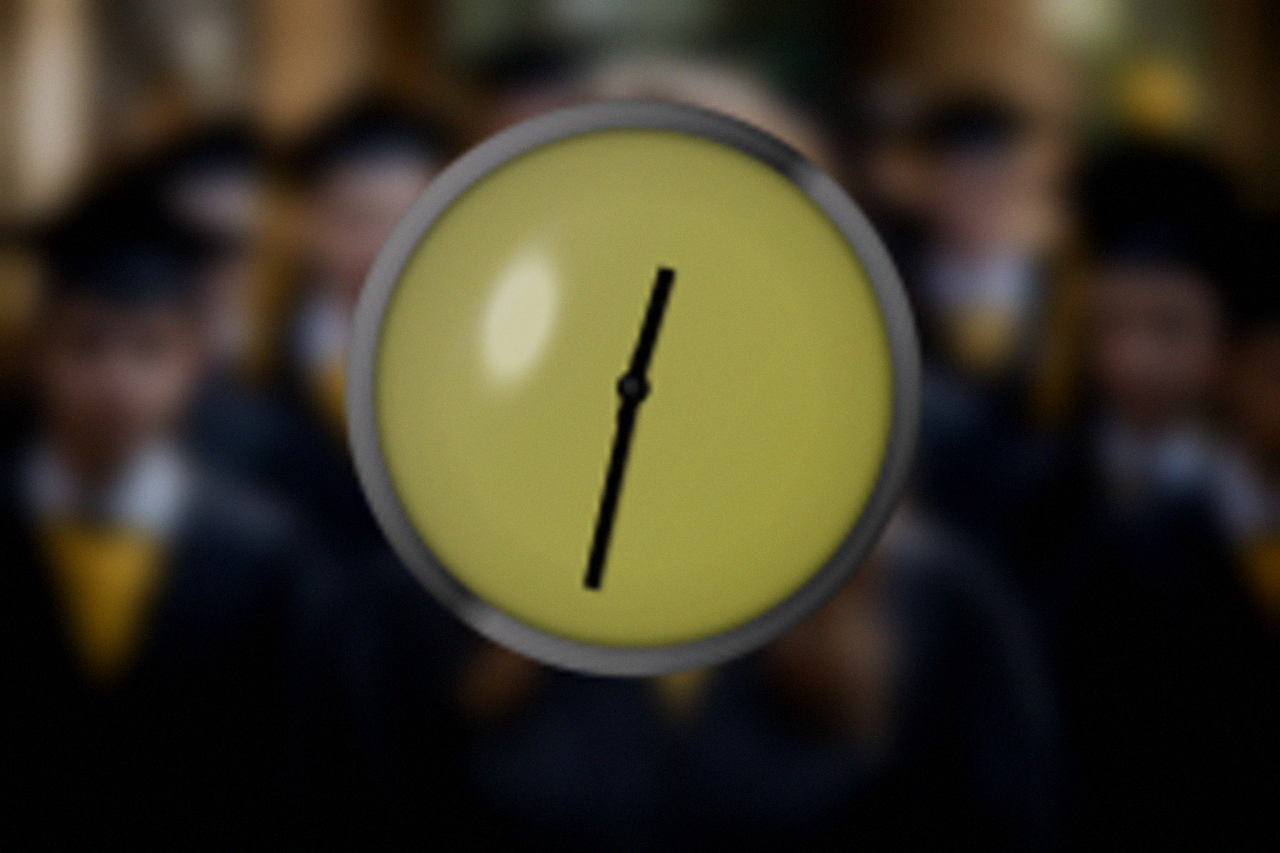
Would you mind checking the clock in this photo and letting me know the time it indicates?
12:32
